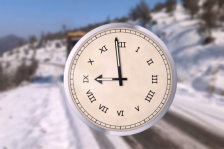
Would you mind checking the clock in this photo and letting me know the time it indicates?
8:59
